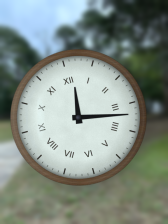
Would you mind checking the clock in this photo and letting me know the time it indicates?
12:17
